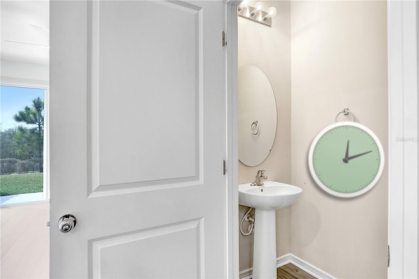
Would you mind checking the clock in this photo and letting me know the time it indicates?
12:12
